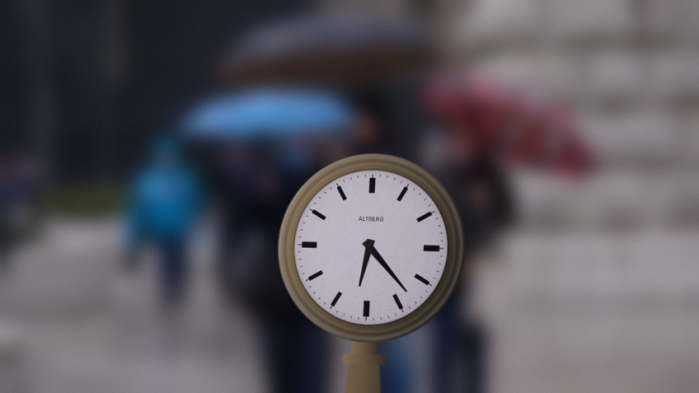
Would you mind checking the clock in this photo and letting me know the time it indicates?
6:23
